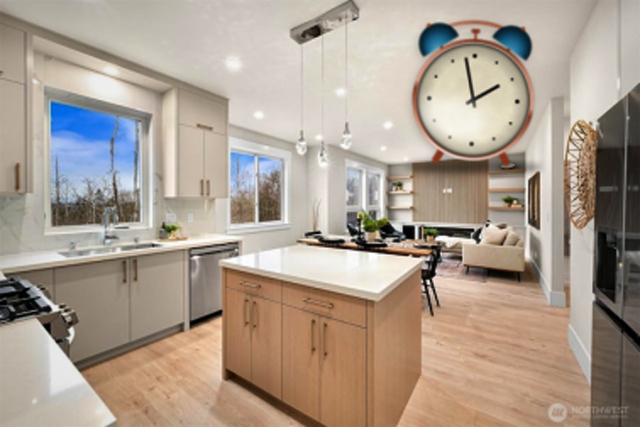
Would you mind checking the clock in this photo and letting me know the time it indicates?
1:58
